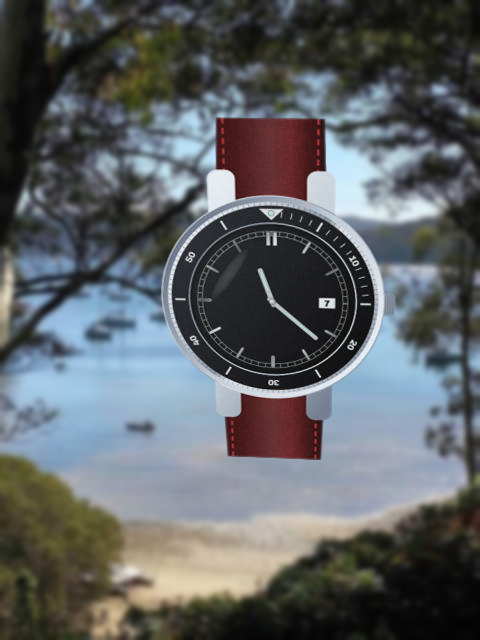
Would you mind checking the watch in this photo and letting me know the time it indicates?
11:22
